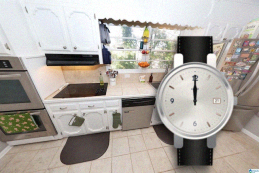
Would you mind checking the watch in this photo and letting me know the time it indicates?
12:00
